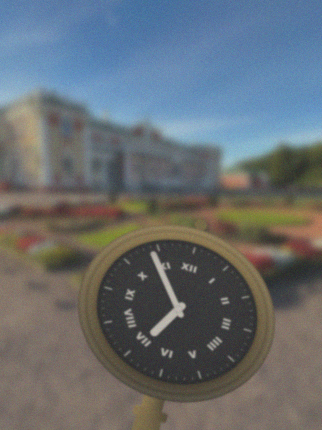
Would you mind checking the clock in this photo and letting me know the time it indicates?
6:54
